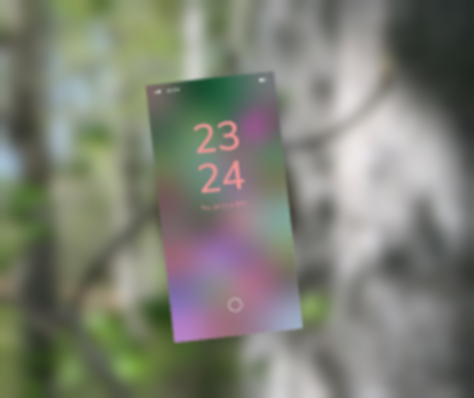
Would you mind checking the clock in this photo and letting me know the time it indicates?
23:24
